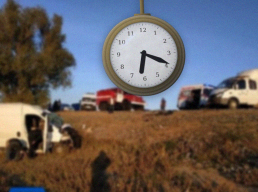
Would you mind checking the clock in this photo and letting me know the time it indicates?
6:19
